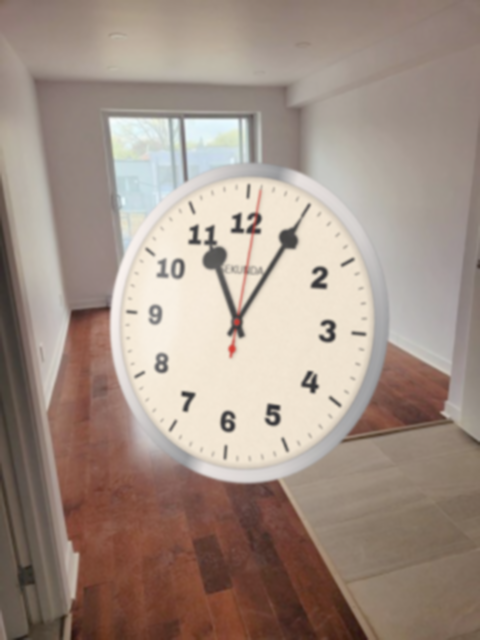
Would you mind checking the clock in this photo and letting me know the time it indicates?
11:05:01
